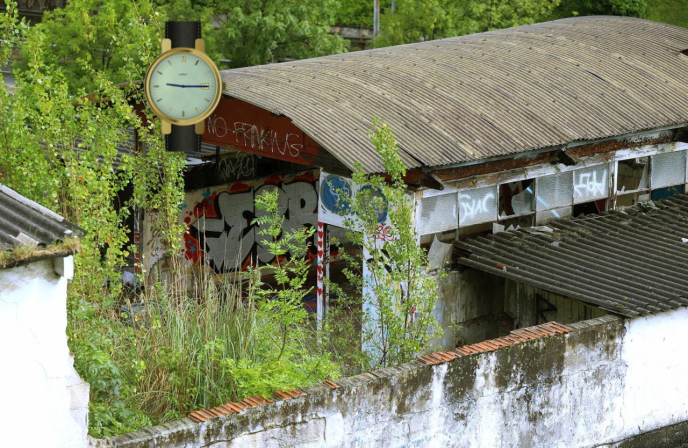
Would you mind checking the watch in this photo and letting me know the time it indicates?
9:15
